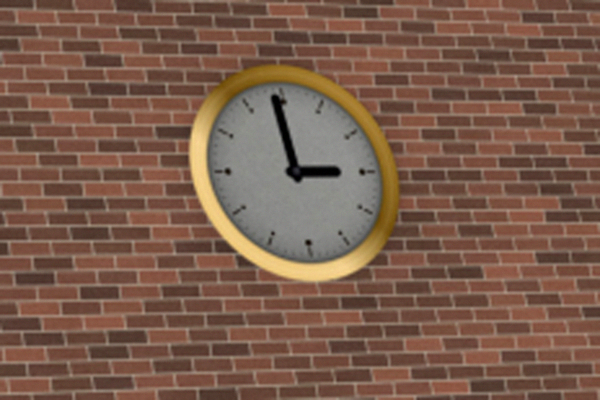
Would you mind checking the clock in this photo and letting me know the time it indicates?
2:59
